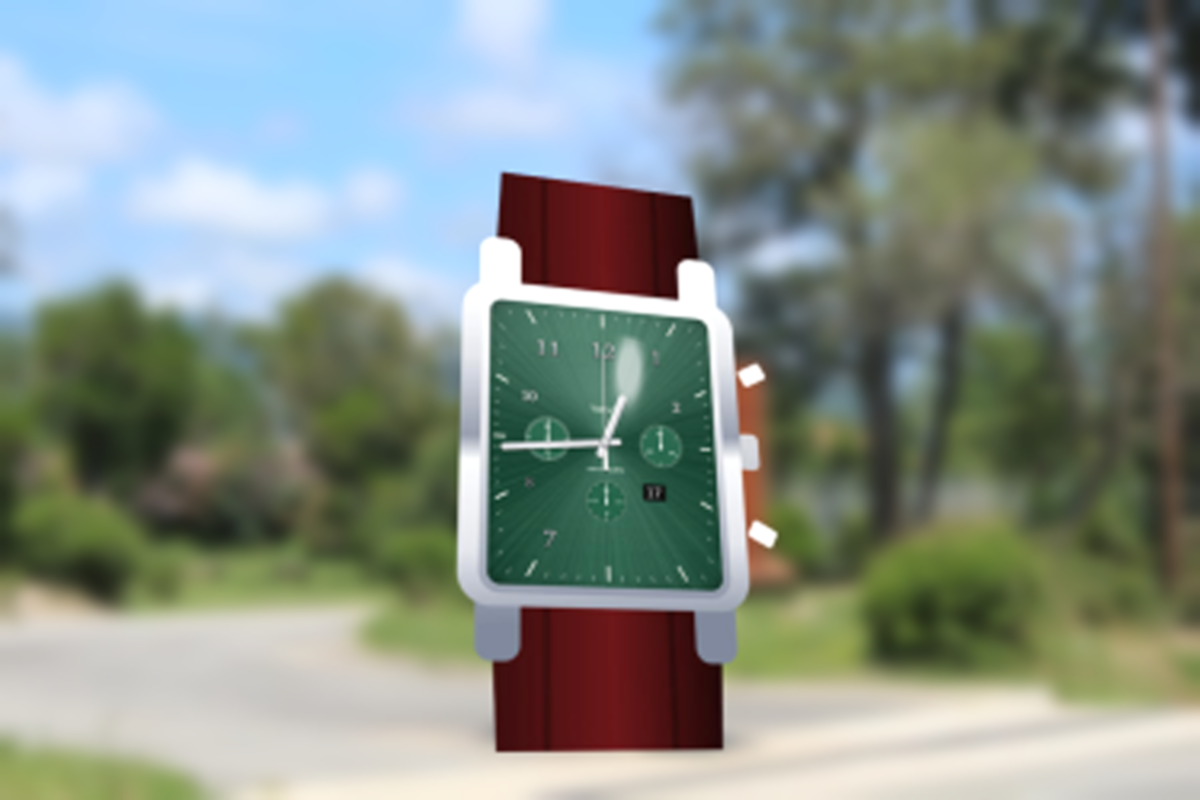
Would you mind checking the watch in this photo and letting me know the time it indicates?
12:44
